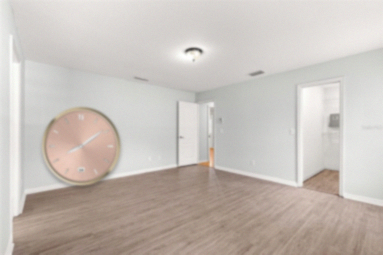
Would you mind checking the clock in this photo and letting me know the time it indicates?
8:09
